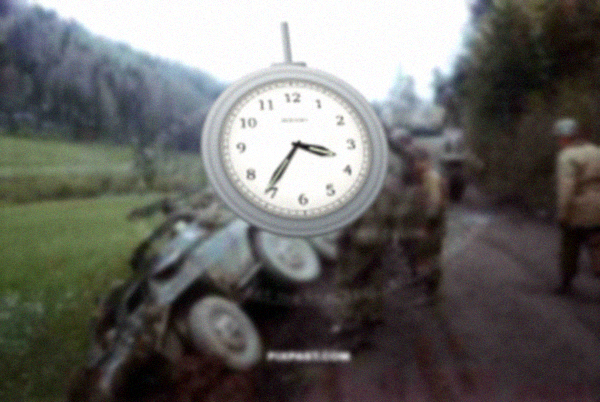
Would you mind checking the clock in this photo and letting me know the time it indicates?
3:36
